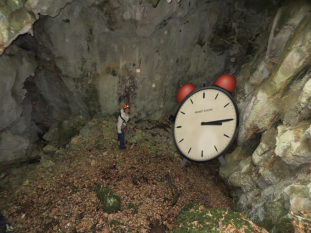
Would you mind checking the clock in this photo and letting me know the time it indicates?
3:15
